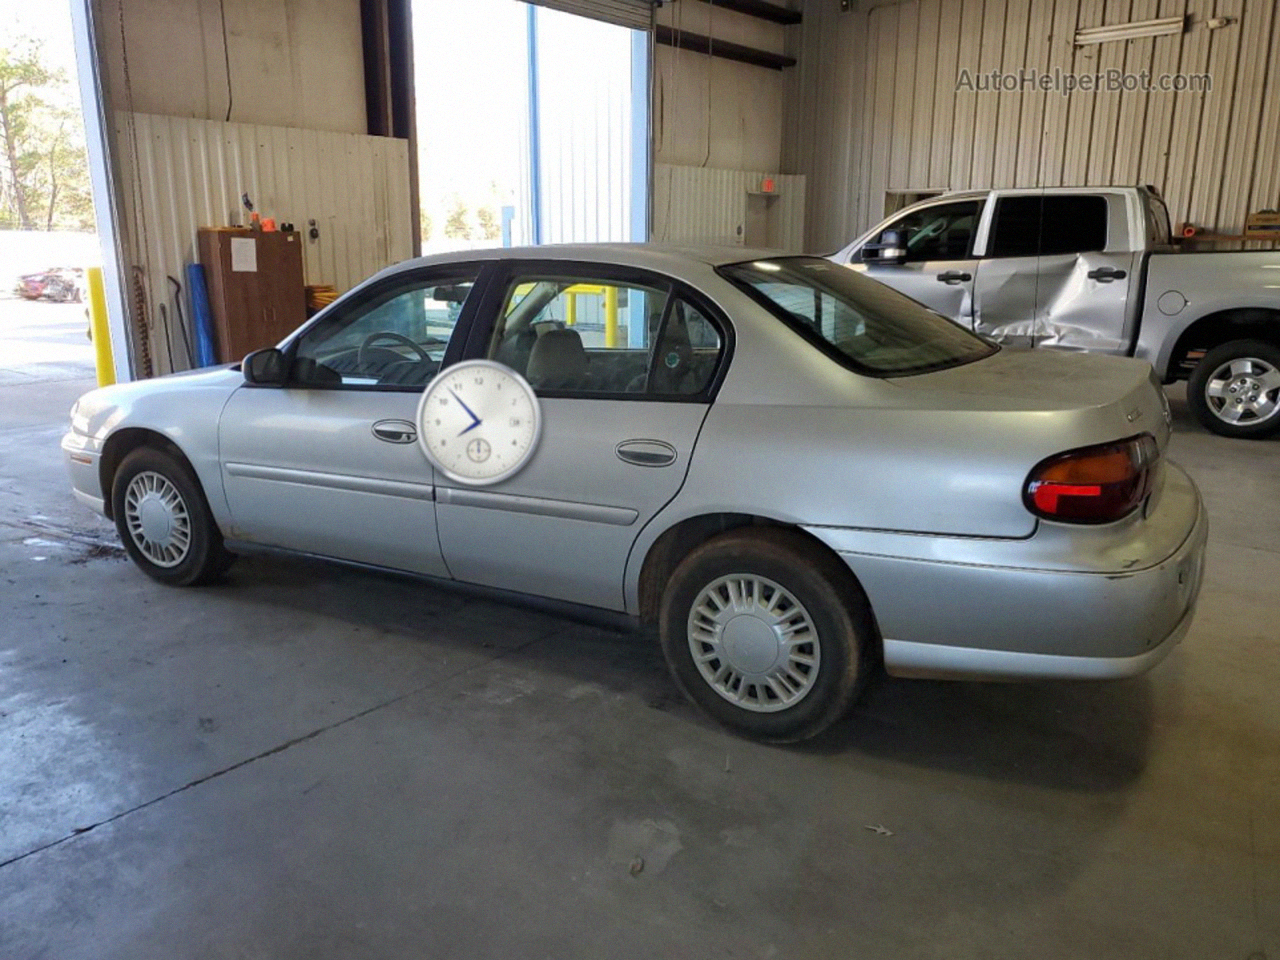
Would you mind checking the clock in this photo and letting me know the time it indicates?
7:53
